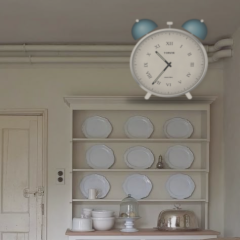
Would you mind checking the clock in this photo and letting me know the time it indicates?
10:36
